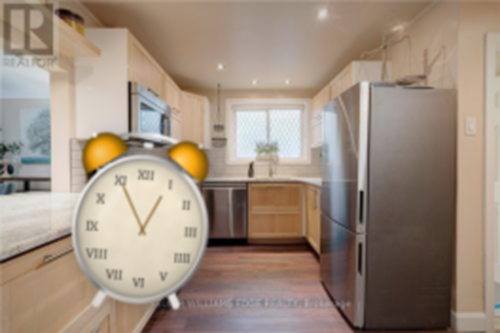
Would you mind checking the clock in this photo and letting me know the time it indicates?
12:55
